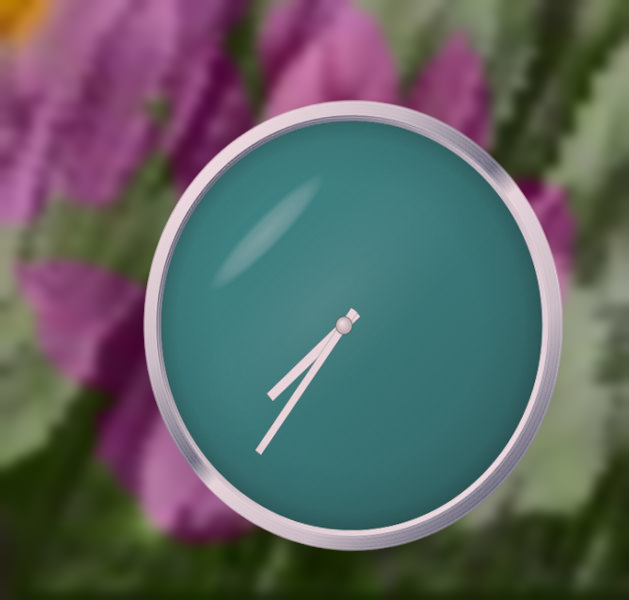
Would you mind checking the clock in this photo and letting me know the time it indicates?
7:36
